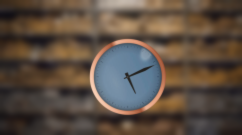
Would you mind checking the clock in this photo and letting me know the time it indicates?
5:11
